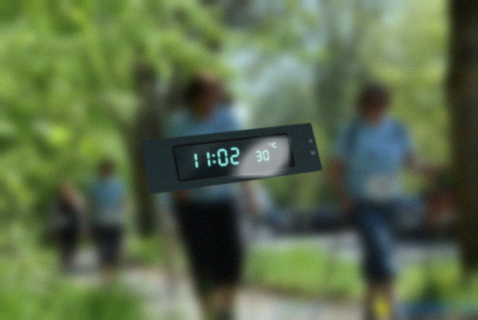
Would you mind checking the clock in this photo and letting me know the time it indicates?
11:02
